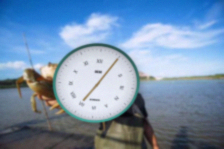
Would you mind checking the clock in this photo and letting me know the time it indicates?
7:05
